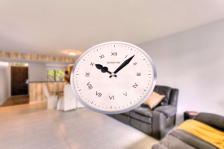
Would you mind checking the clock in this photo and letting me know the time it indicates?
10:07
